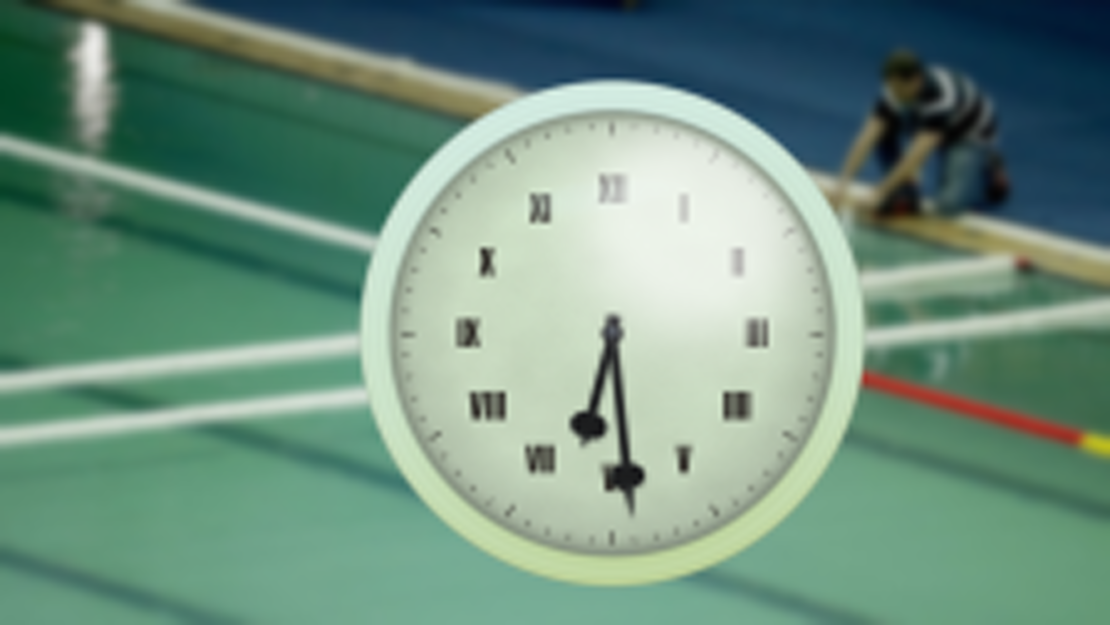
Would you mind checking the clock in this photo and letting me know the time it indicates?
6:29
